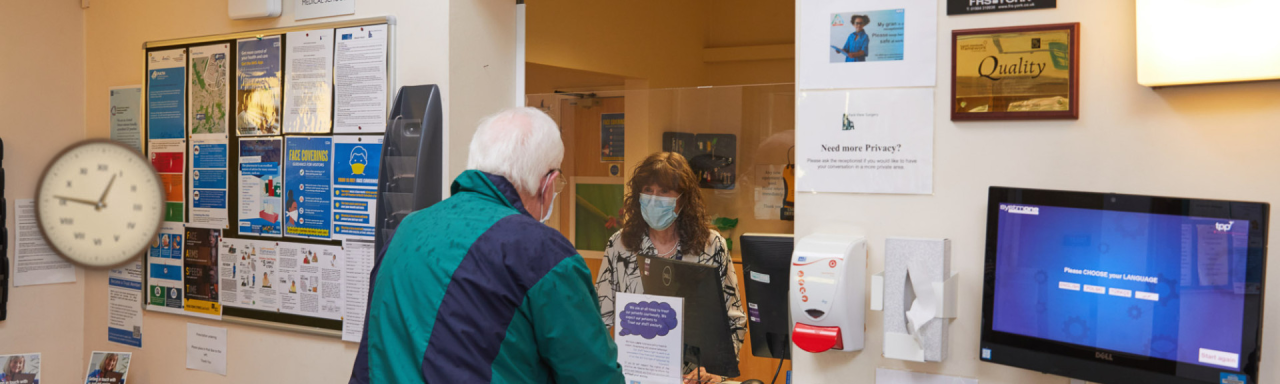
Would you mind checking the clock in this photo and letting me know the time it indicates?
12:46
